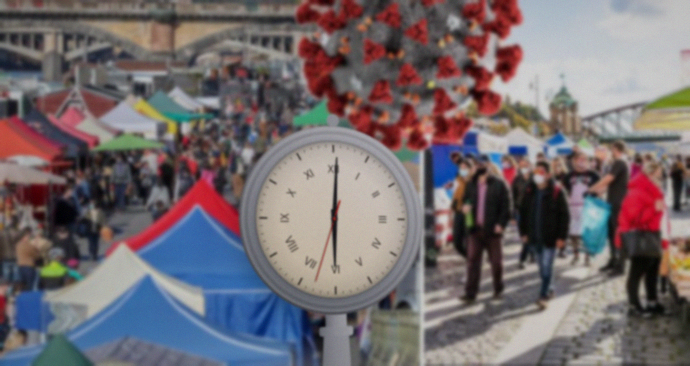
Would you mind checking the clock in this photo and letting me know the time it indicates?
6:00:33
